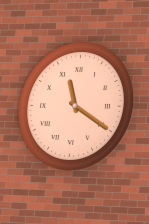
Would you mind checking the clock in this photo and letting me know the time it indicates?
11:20
